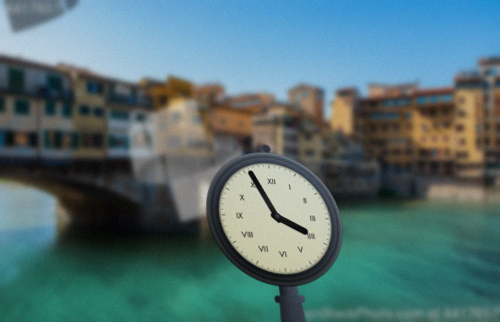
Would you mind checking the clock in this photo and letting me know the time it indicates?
3:56
